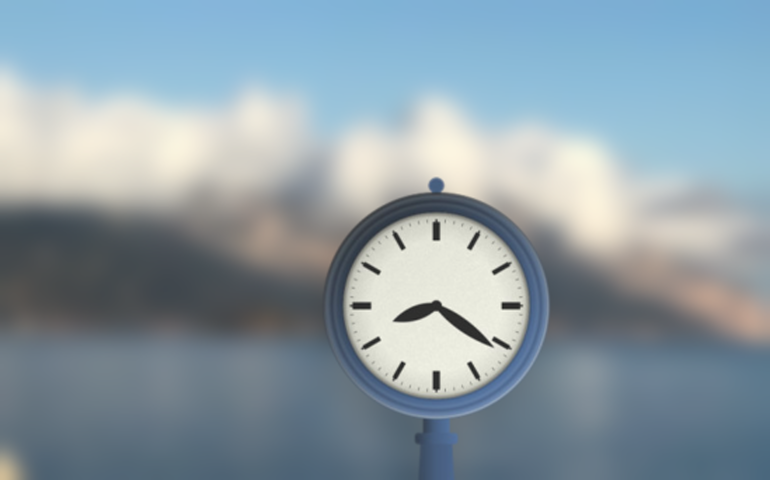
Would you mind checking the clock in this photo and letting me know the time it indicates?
8:21
